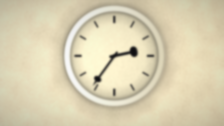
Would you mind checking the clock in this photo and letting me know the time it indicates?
2:36
